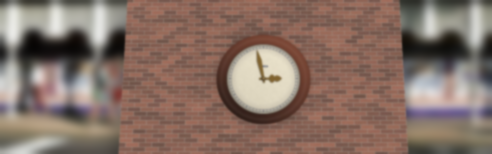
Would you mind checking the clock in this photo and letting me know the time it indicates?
2:58
